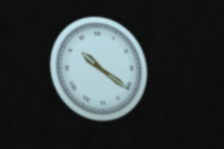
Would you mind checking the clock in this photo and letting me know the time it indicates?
10:21
